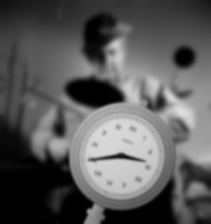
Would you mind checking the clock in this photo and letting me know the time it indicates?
2:40
